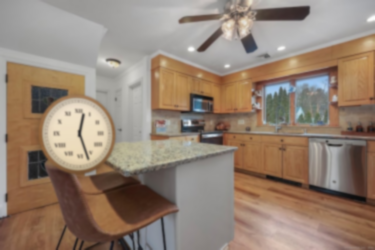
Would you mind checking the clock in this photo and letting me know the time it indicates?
12:27
